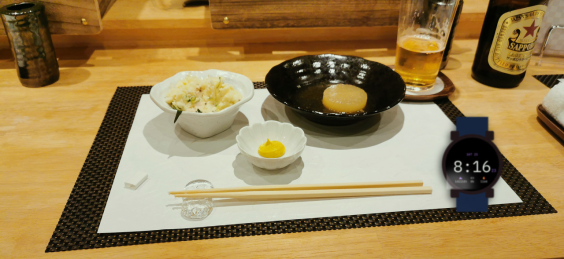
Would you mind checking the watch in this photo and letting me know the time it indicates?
8:16
